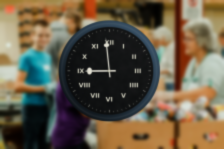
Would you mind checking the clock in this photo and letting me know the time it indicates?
8:59
